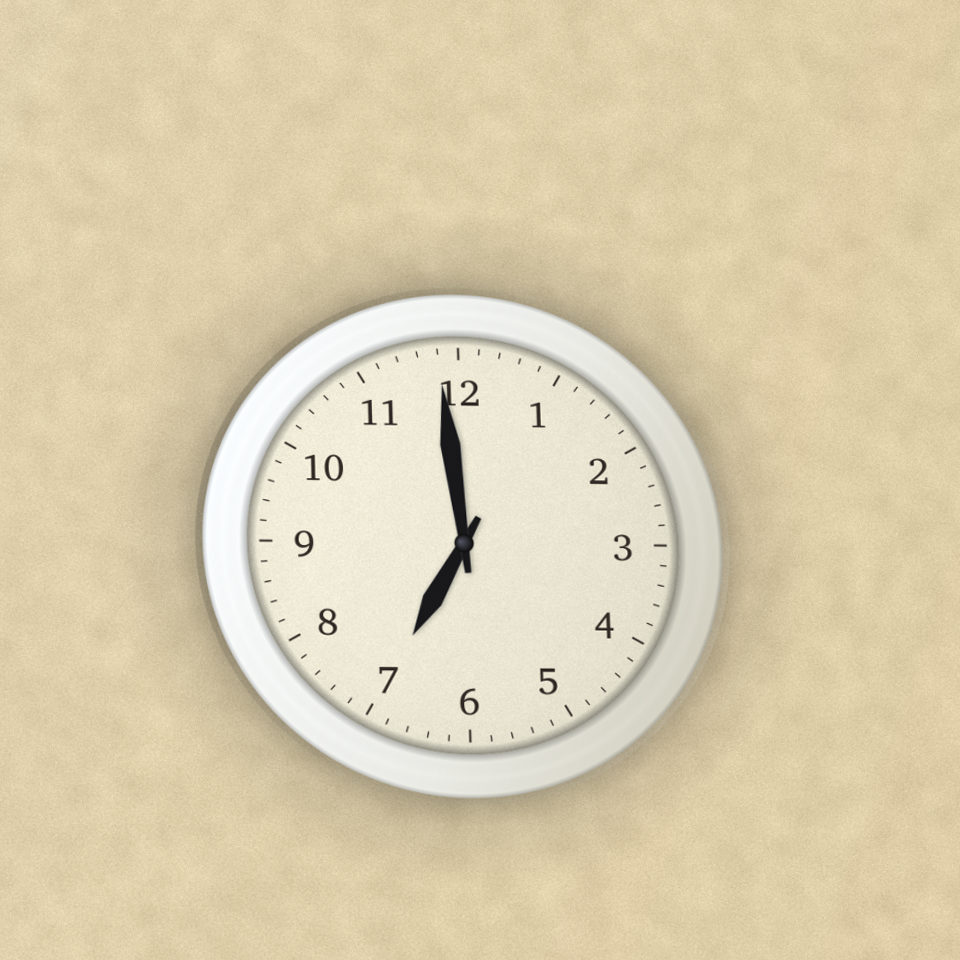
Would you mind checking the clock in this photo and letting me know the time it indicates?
6:59
